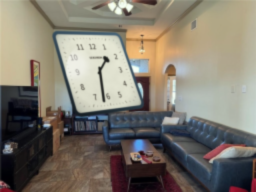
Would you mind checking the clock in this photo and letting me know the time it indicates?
1:32
